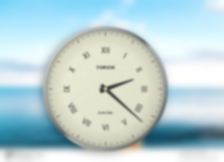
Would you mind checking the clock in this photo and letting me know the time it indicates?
2:22
